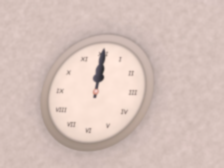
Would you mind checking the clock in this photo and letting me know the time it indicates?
12:00
